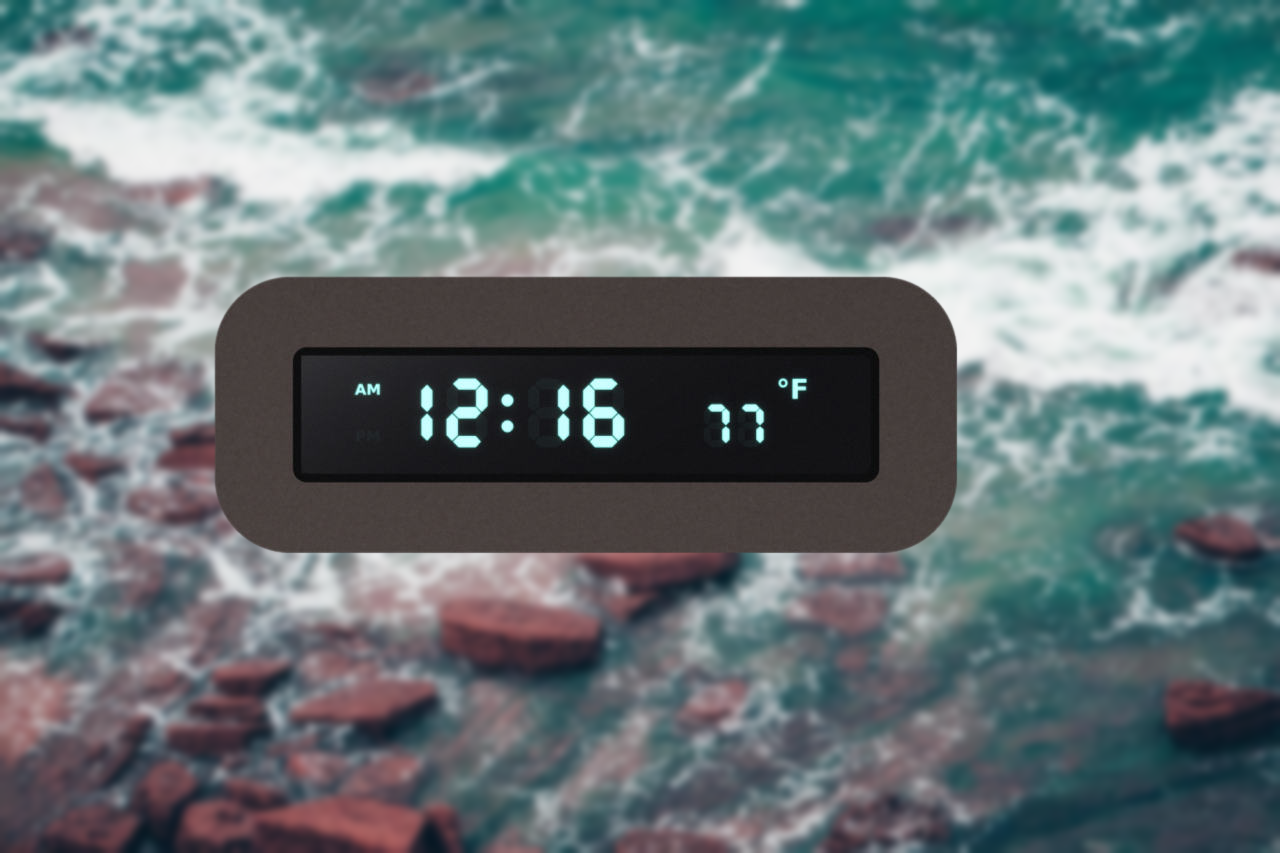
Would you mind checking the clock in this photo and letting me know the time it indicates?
12:16
